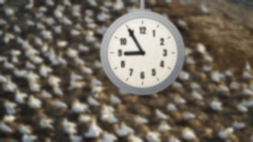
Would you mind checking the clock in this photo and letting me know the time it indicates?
8:55
